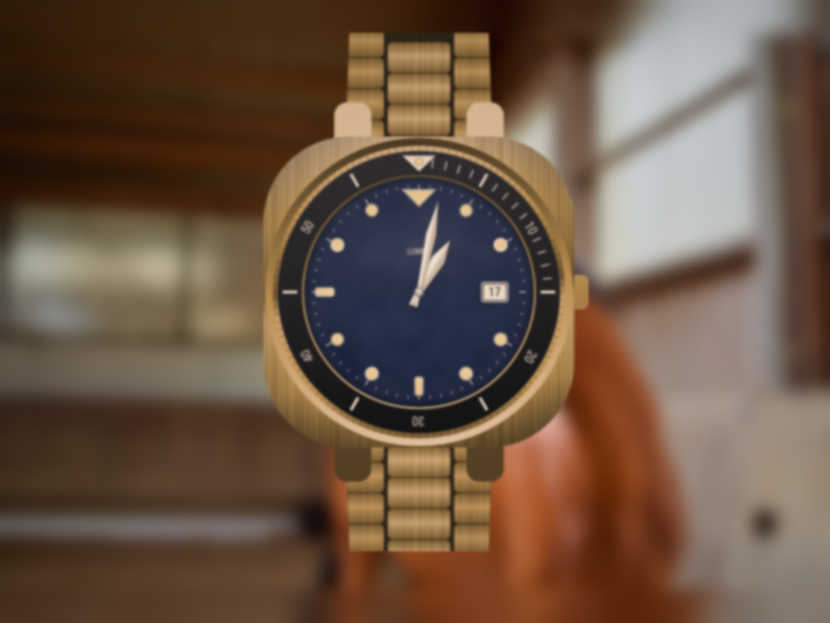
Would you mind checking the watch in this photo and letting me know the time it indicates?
1:02
